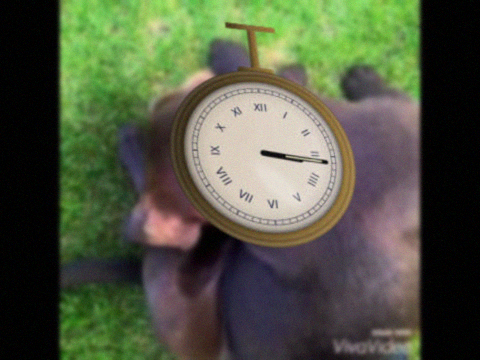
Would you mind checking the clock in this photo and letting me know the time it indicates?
3:16
